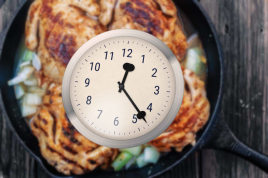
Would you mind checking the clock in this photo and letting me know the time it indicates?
12:23
